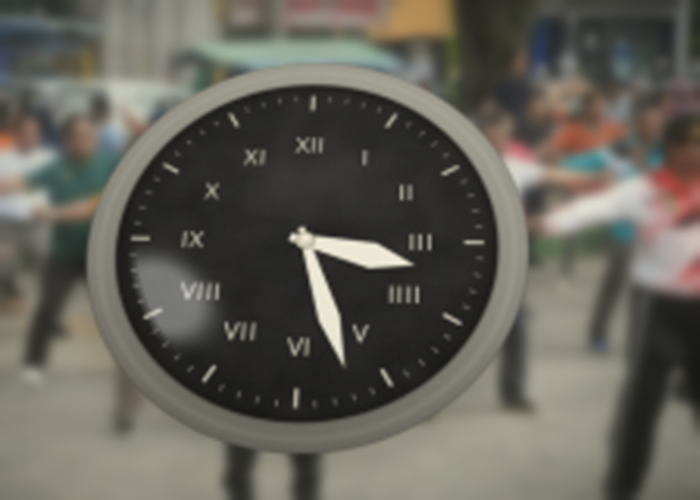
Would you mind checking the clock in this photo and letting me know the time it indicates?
3:27
